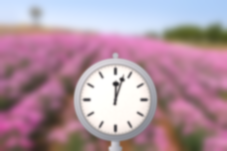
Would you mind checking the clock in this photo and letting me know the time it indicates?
12:03
